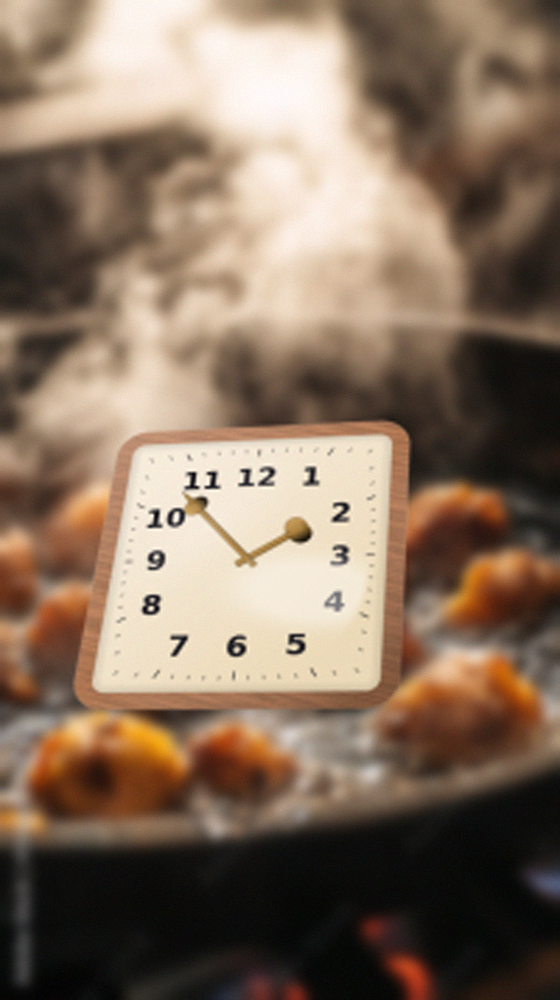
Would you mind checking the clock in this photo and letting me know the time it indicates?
1:53
